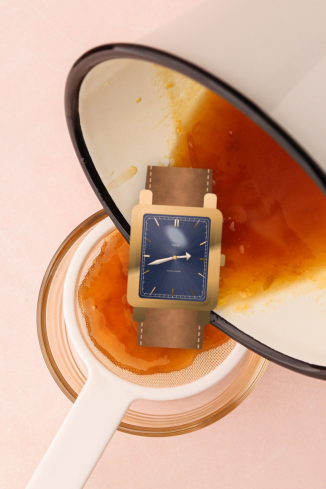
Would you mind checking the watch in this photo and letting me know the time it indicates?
2:42
